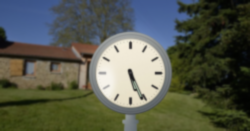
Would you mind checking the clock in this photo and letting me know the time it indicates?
5:26
